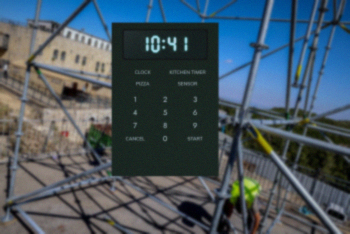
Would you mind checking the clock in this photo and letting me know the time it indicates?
10:41
